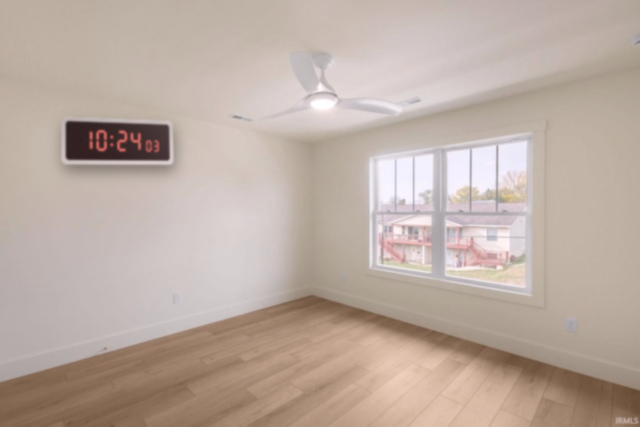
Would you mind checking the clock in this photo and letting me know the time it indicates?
10:24:03
